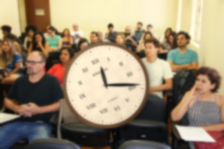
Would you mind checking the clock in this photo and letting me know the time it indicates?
12:19
